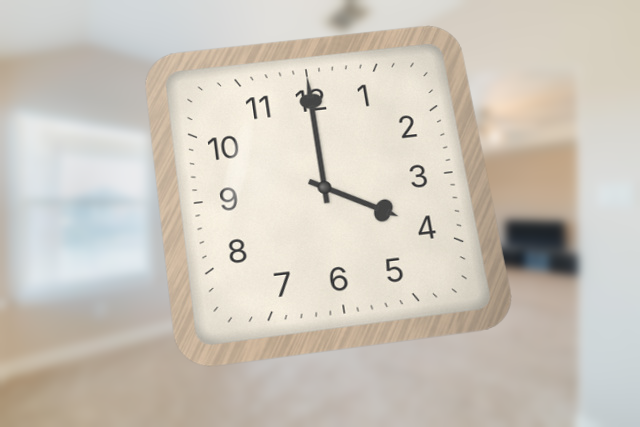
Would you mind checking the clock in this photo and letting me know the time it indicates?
4:00
